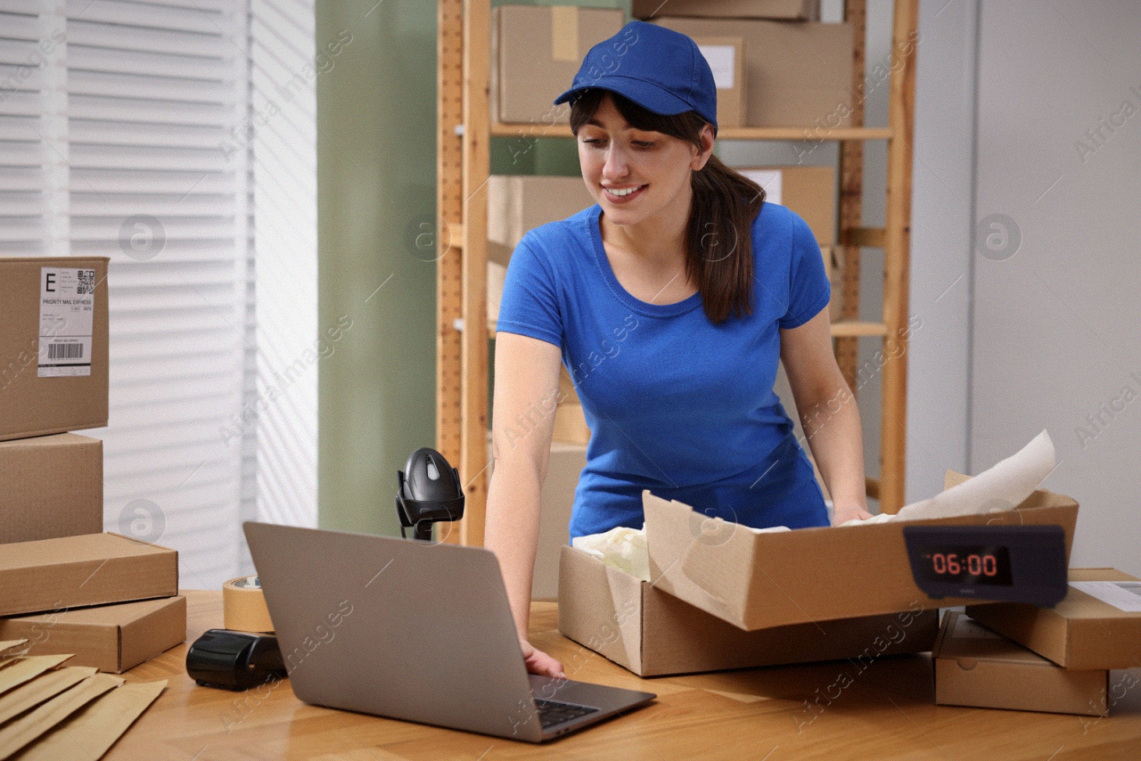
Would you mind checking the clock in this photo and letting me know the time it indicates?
6:00
